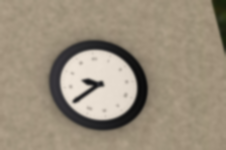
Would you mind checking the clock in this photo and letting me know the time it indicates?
9:40
